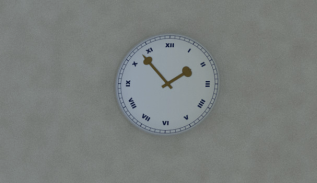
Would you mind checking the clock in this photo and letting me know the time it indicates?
1:53
